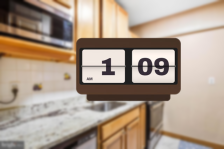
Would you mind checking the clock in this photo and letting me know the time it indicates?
1:09
